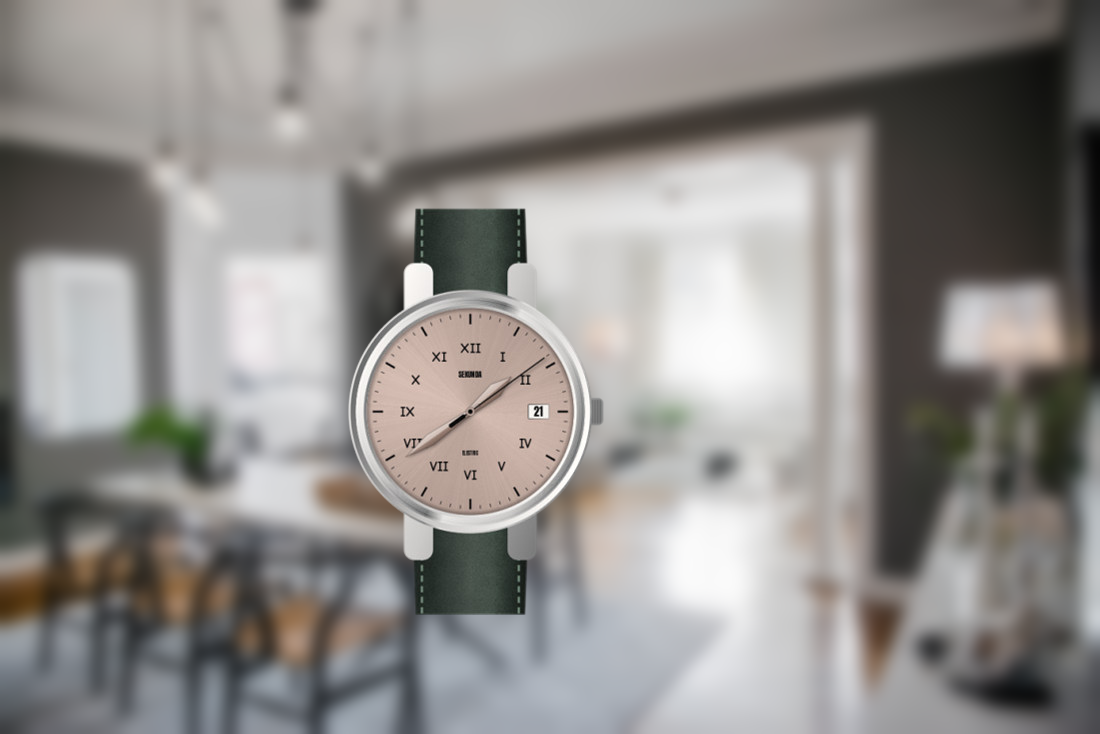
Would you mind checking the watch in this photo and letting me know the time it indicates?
1:39:09
